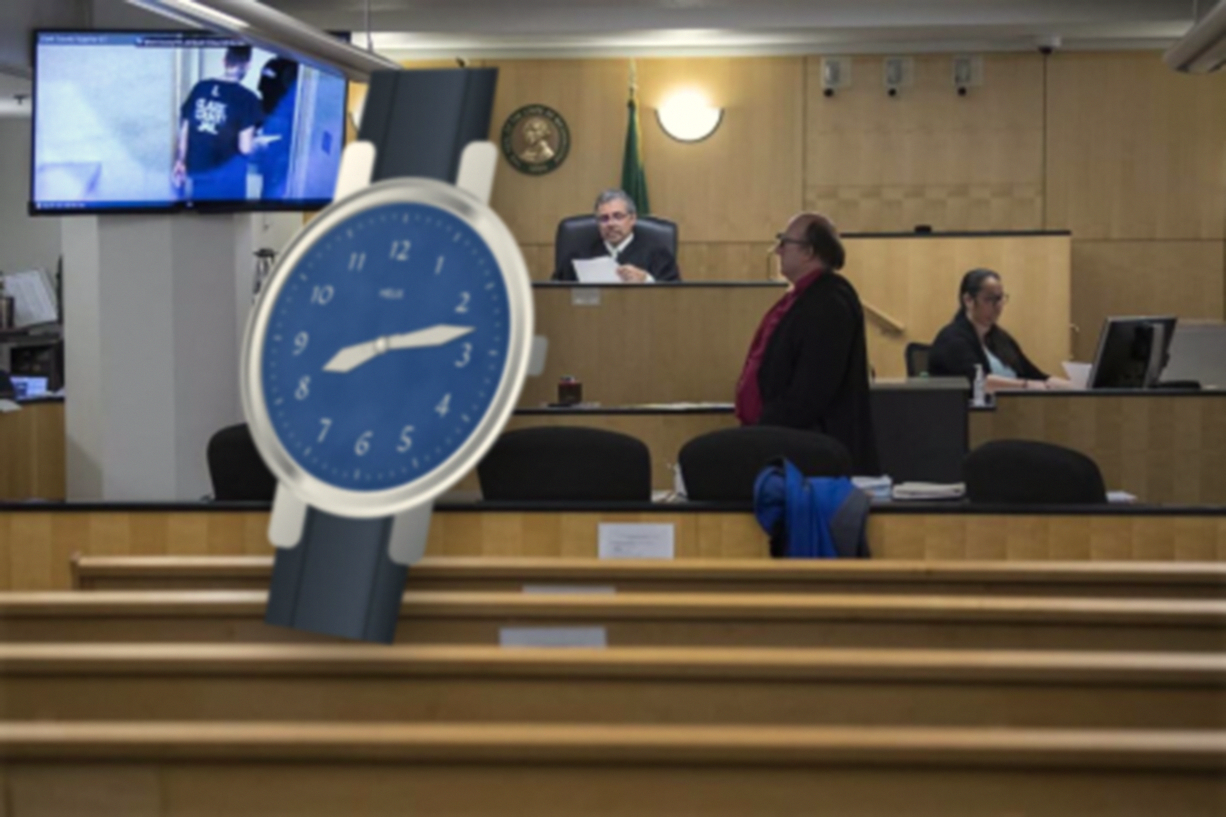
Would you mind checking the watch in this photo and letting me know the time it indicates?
8:13
